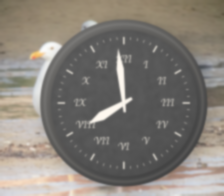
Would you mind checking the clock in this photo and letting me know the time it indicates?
7:59
